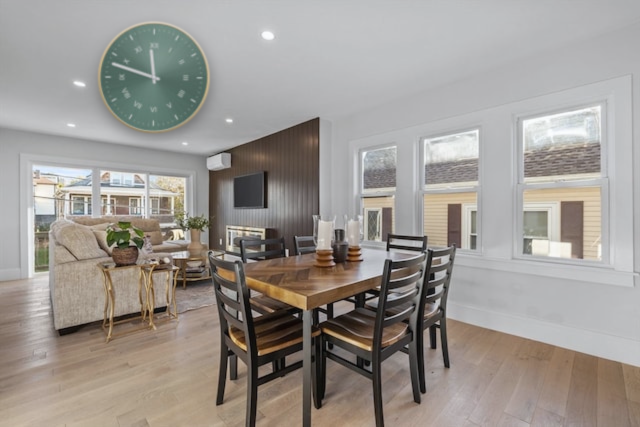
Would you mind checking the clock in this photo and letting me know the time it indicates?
11:48
